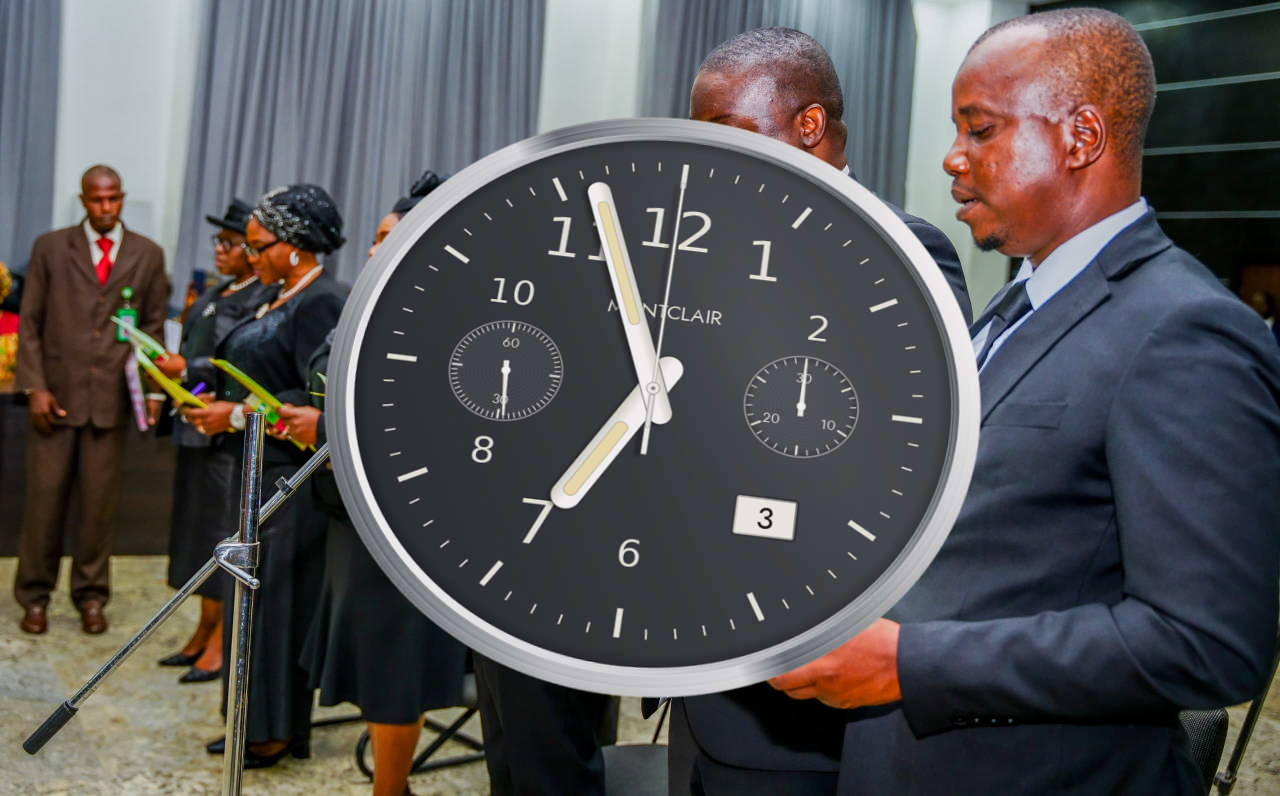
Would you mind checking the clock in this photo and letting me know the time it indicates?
6:56:29
